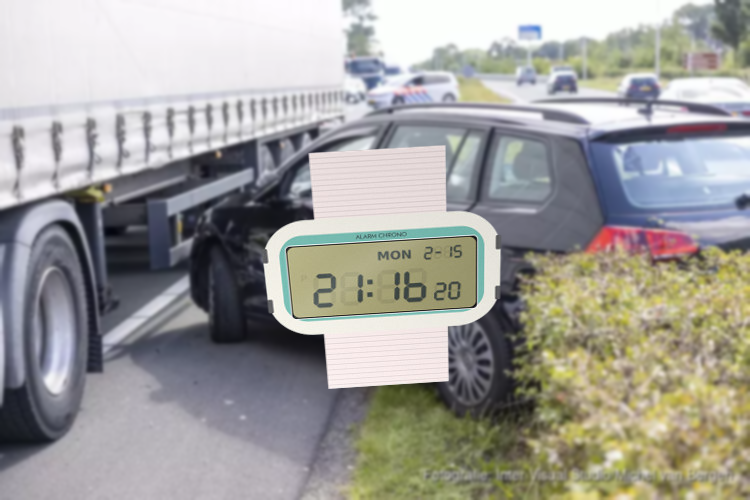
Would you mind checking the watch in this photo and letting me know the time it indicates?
21:16:20
